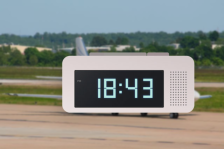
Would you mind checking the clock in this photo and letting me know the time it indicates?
18:43
